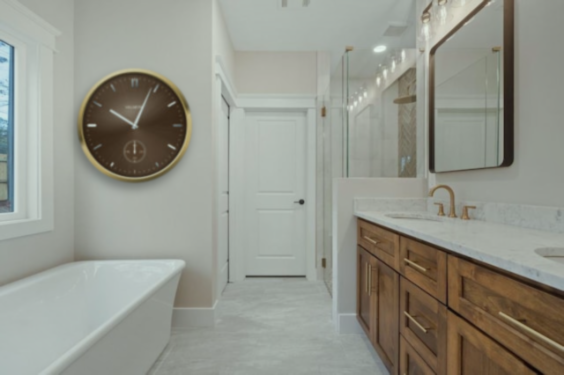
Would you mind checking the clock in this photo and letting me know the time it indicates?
10:04
